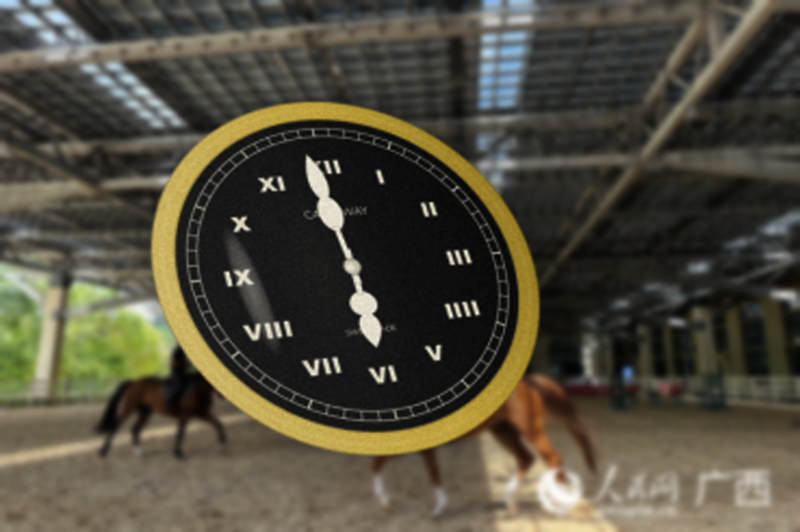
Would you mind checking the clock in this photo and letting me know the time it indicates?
5:59
